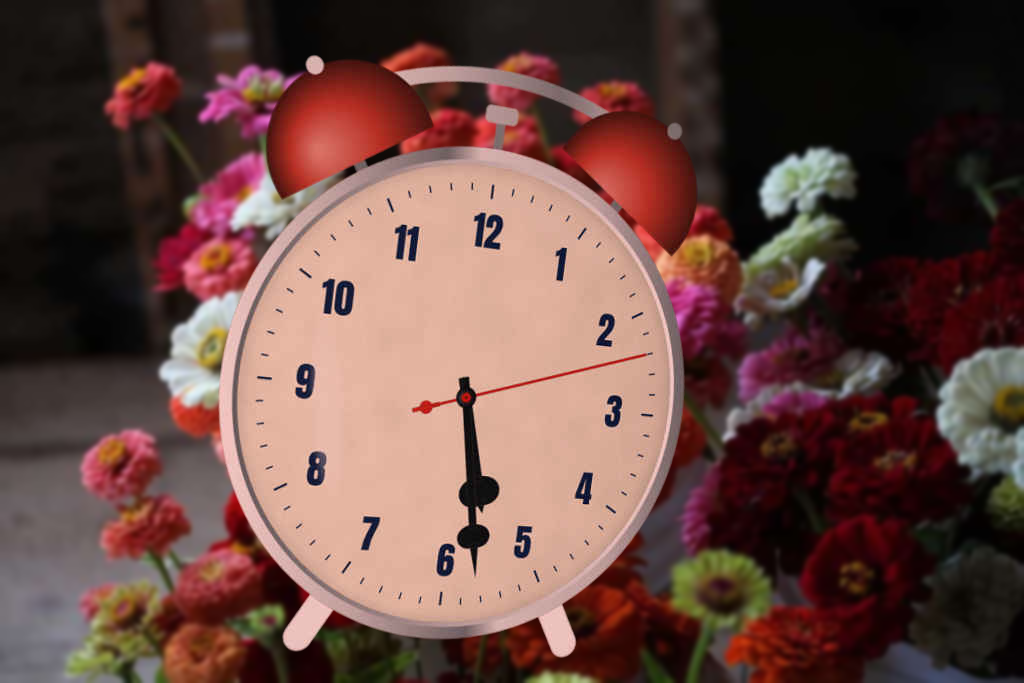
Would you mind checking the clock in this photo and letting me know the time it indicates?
5:28:12
